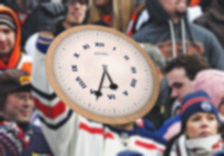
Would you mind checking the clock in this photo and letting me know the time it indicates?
5:34
